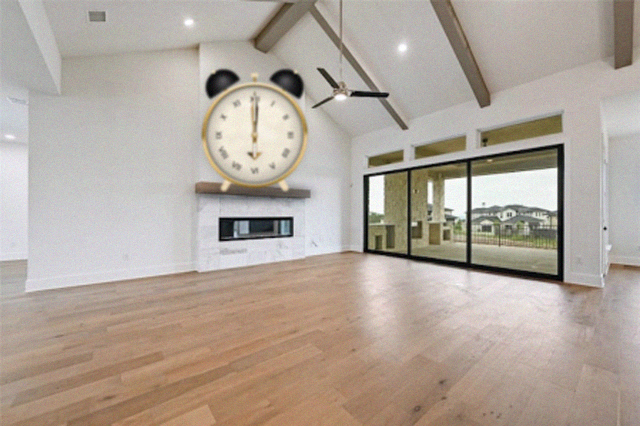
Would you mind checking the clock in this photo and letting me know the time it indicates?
6:00
